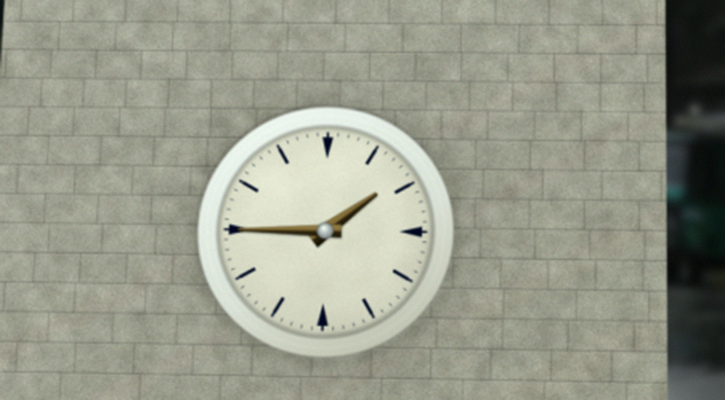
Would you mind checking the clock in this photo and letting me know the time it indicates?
1:45
